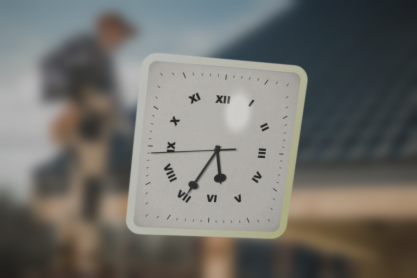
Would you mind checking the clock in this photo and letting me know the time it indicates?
5:34:44
